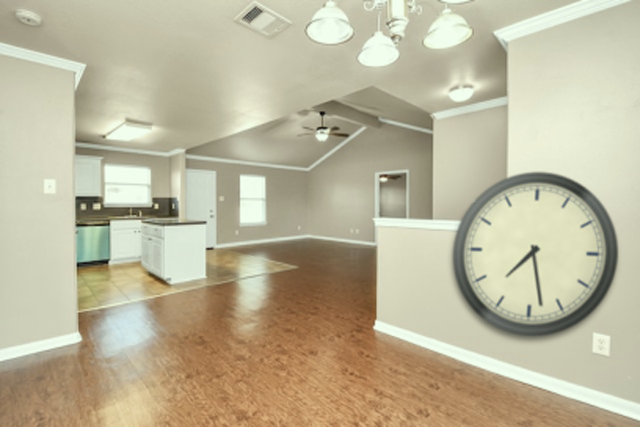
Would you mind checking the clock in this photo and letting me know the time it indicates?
7:28
